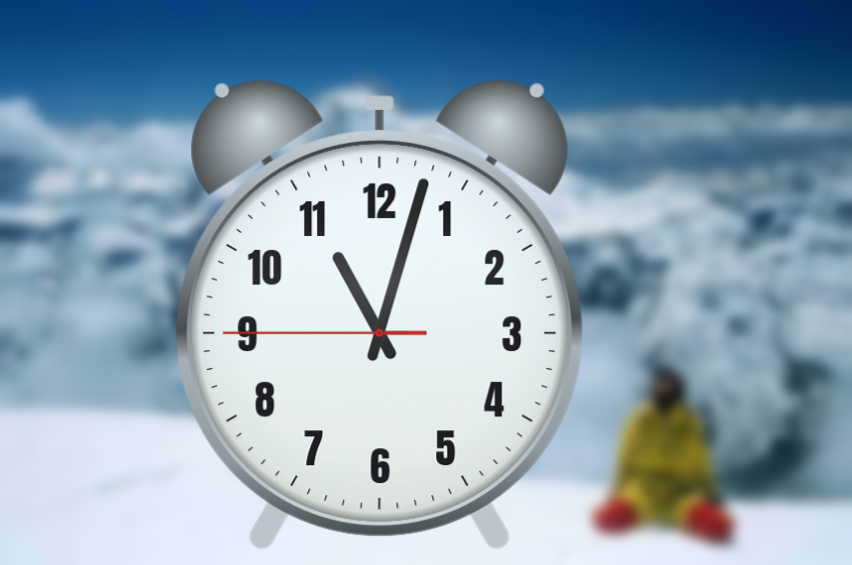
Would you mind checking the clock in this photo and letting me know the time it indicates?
11:02:45
